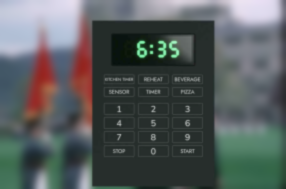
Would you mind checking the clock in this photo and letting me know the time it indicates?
6:35
